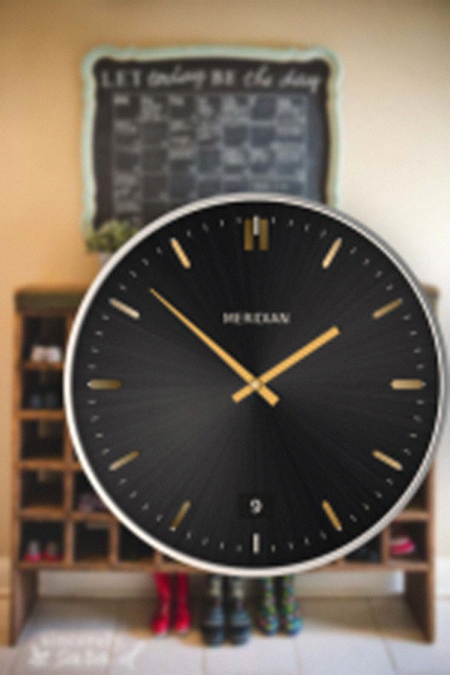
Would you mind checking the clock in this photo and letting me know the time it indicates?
1:52
